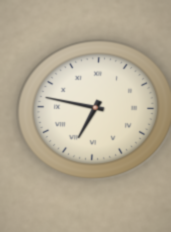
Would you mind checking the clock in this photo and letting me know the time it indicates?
6:47
